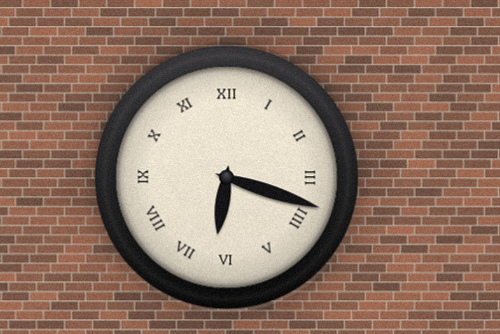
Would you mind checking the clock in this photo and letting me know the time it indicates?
6:18
